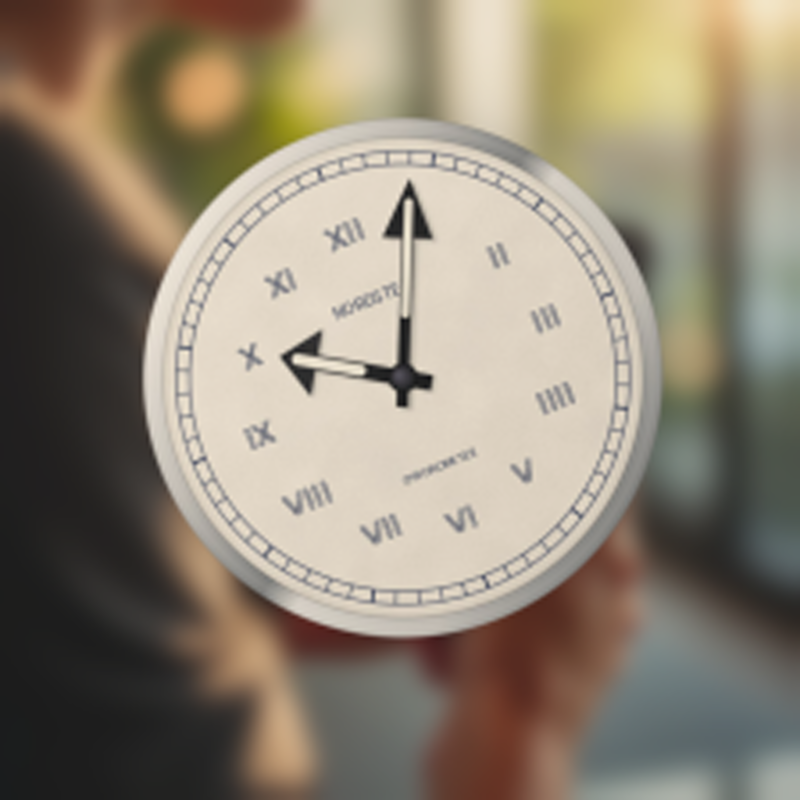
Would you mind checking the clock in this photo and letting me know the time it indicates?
10:04
